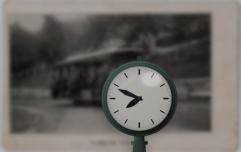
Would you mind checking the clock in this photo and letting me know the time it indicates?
7:49
